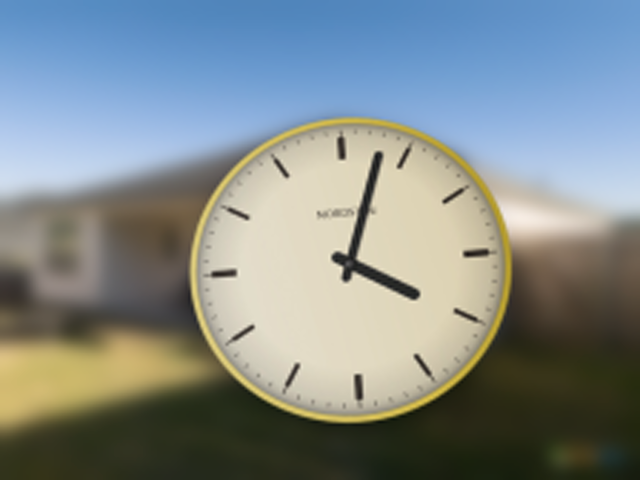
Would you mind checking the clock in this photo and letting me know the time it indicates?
4:03
